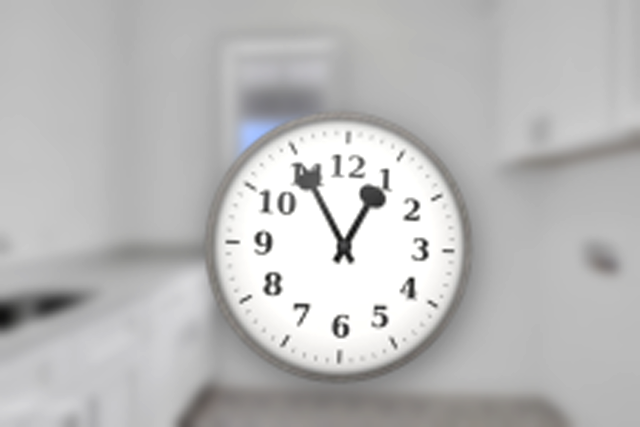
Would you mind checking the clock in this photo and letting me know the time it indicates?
12:55
